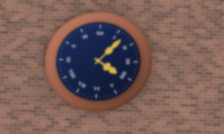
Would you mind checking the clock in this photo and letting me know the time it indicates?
4:07
